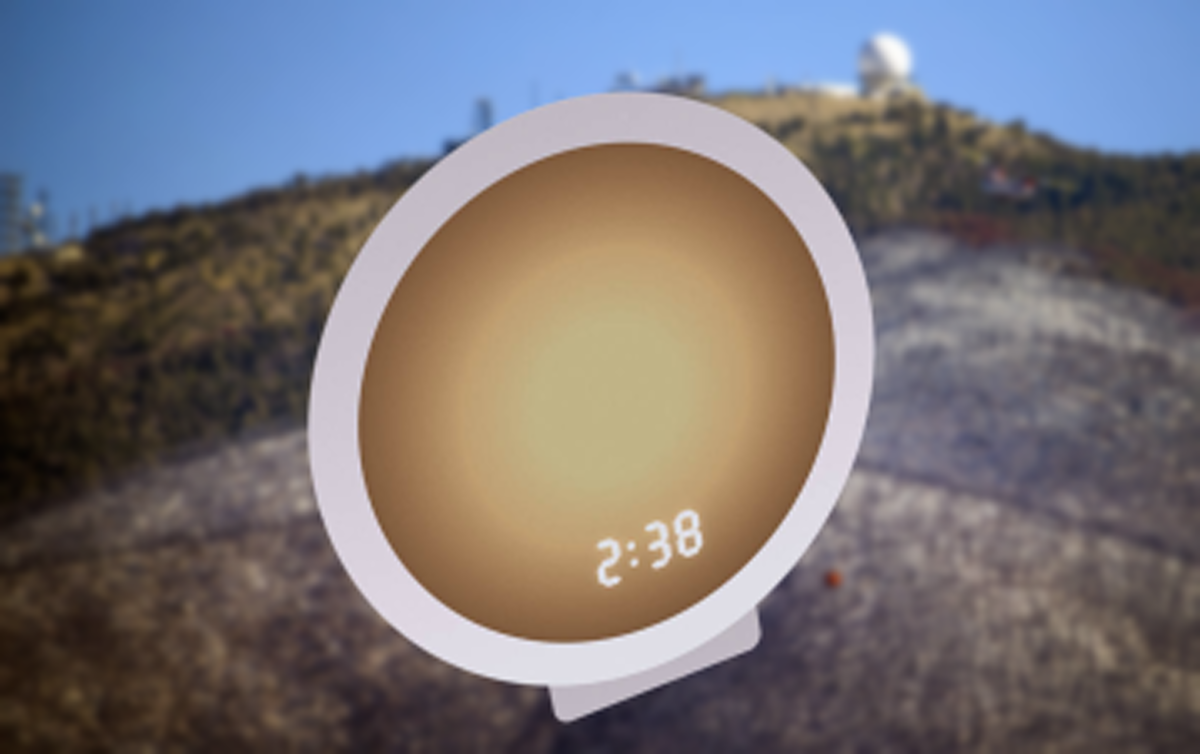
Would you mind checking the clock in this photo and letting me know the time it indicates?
2:38
